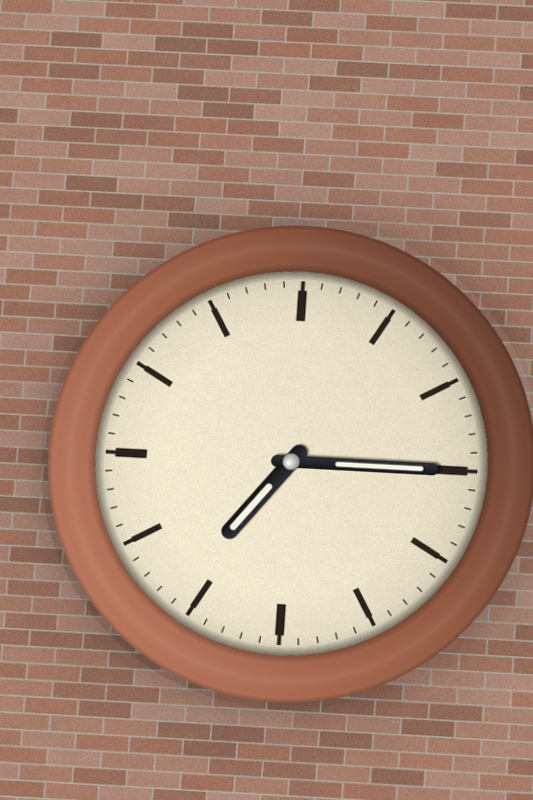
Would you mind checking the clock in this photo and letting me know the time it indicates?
7:15
